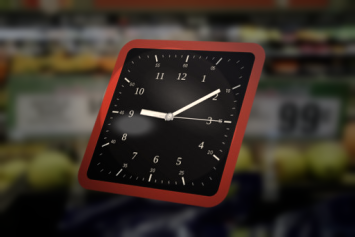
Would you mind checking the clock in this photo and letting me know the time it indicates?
9:09:15
